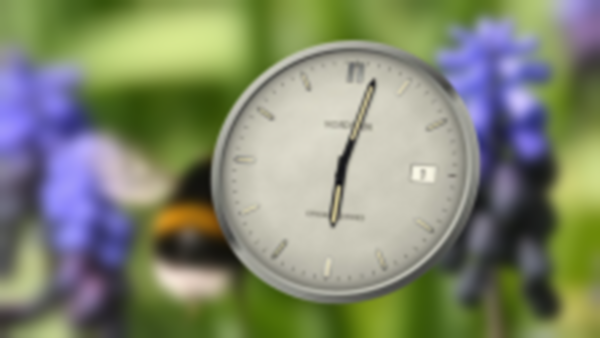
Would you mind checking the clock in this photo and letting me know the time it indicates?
6:02
